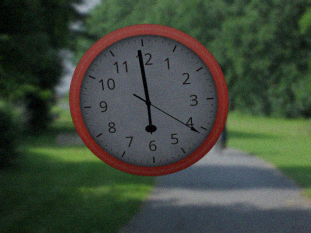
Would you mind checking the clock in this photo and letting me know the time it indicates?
5:59:21
